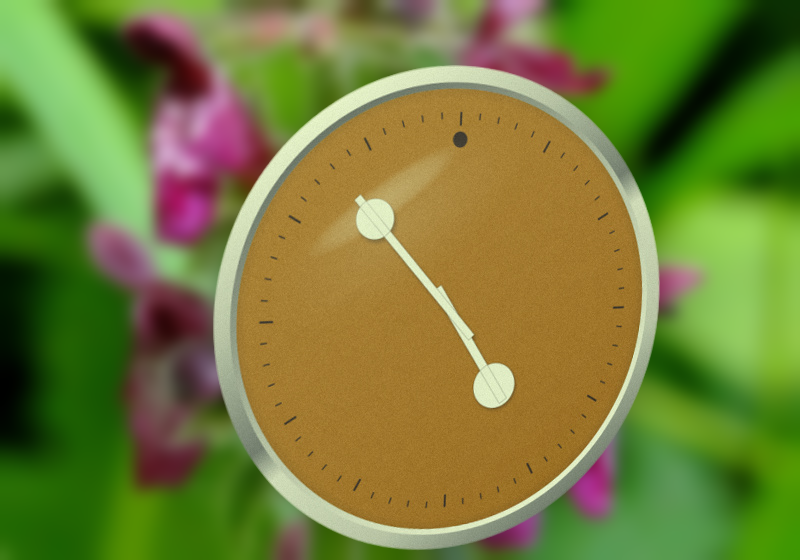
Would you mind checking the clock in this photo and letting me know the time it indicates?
4:53
